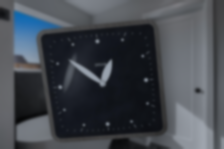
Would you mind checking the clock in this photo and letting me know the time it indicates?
12:52
